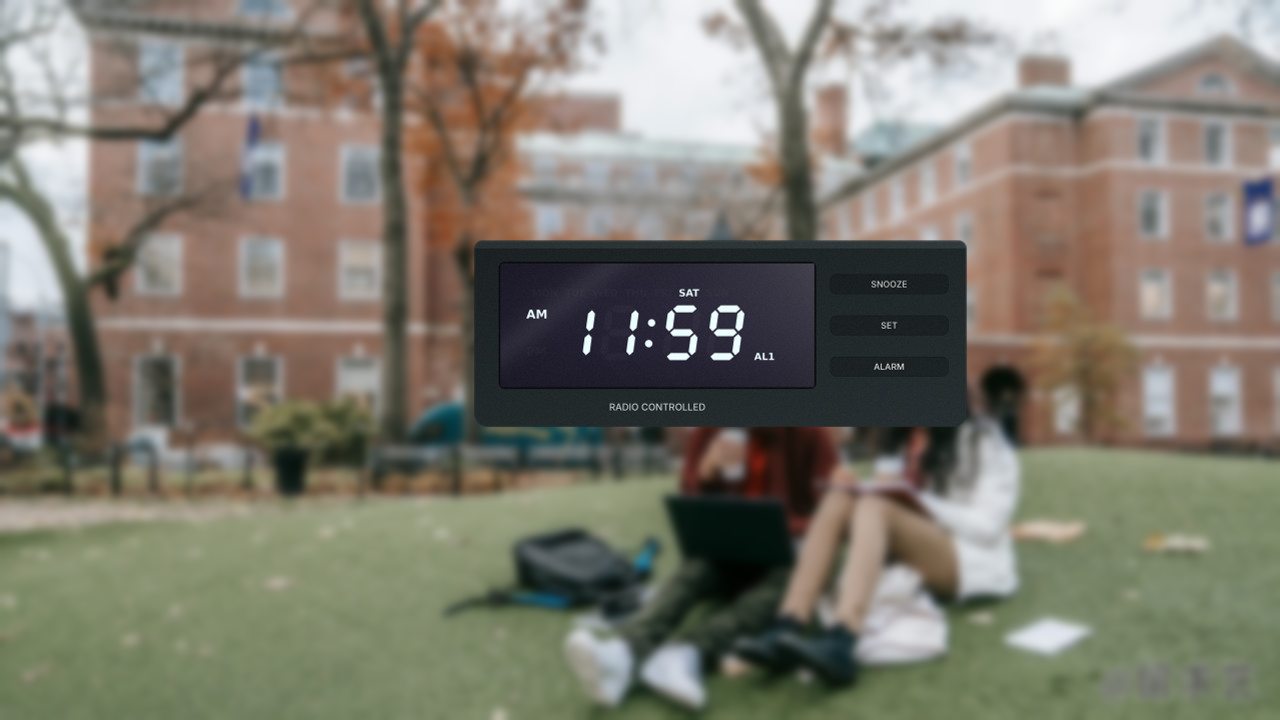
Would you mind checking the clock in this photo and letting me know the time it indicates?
11:59
